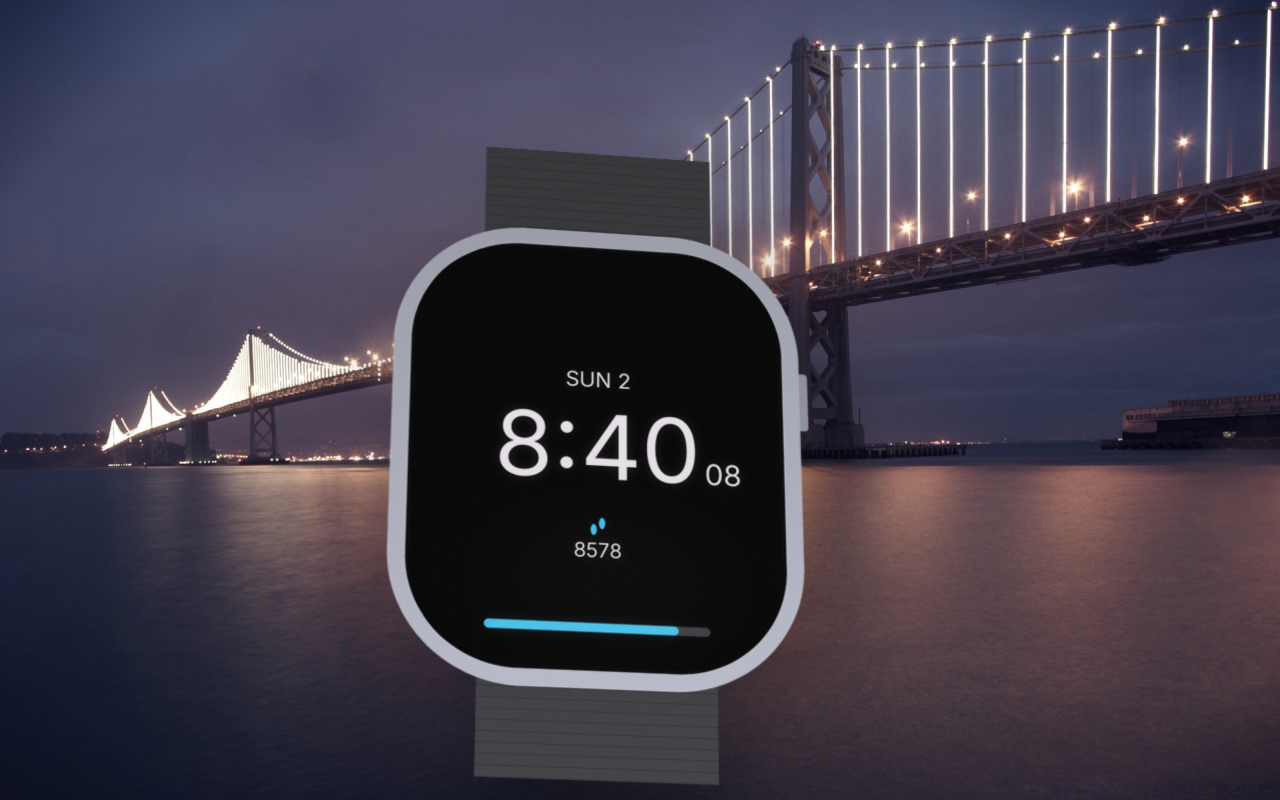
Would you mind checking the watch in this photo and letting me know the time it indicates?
8:40:08
